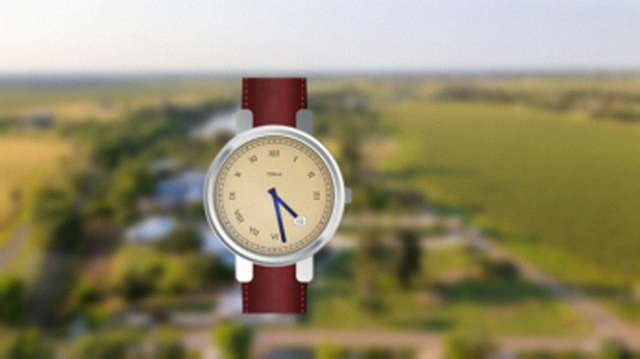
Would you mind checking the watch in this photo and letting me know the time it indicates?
4:28
